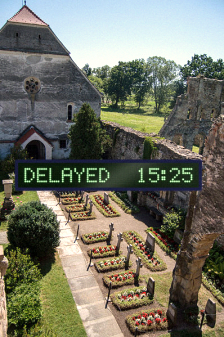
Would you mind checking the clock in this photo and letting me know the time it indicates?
15:25
